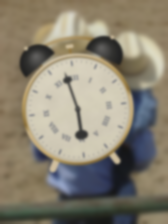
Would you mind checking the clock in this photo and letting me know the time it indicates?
5:58
